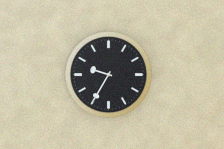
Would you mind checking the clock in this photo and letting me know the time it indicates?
9:35
